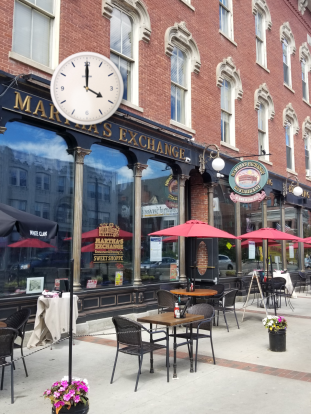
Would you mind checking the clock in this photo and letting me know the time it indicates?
4:00
